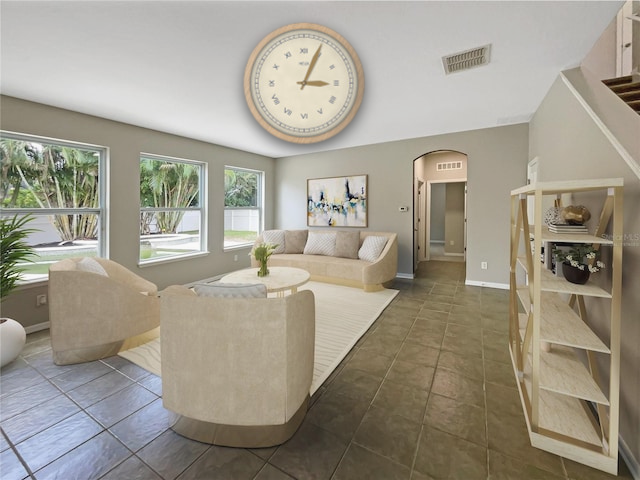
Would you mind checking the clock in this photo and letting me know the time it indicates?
3:04
